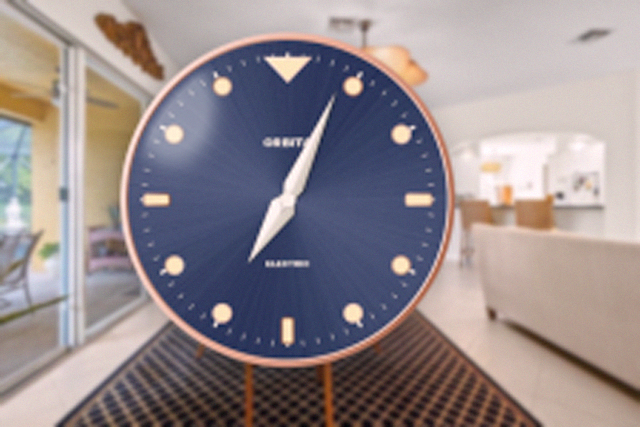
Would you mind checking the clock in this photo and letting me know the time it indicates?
7:04
